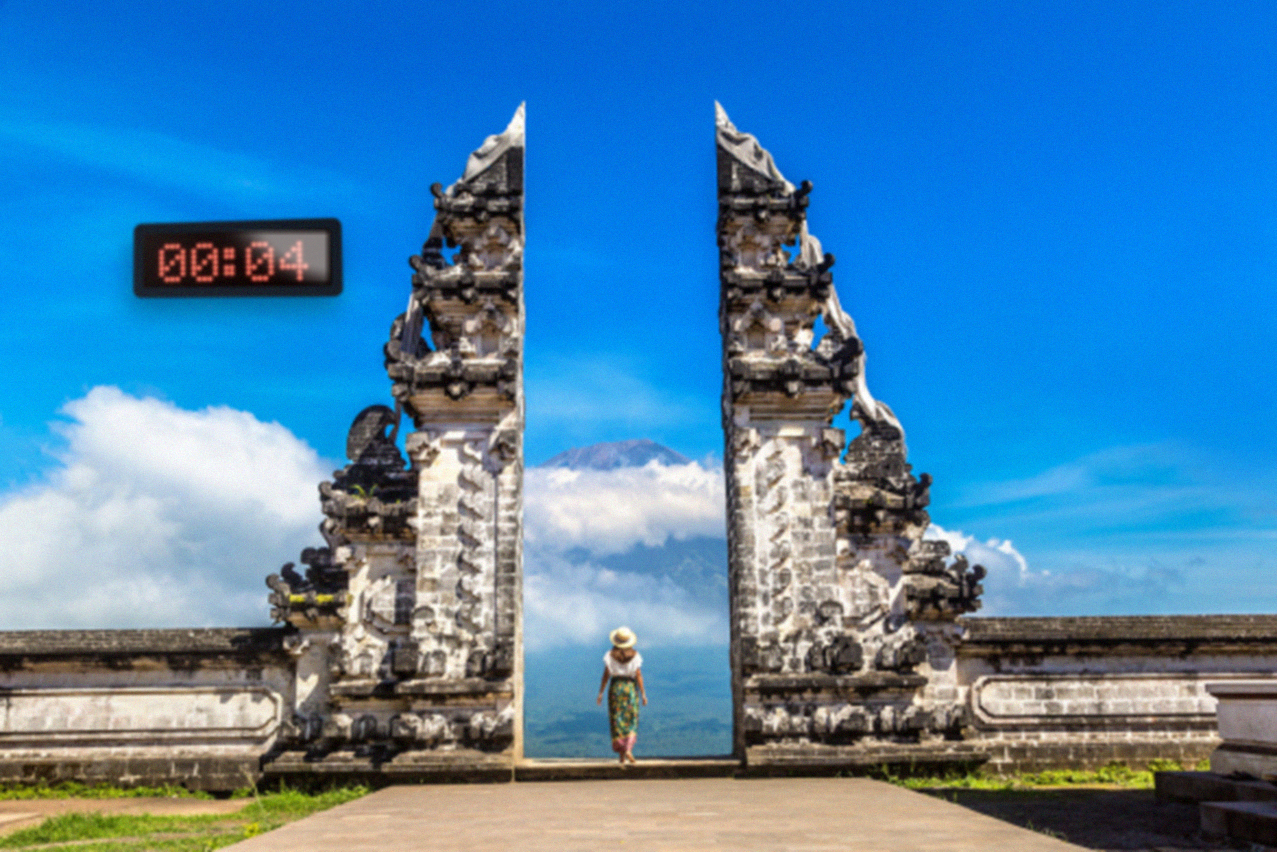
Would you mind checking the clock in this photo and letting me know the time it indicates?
0:04
